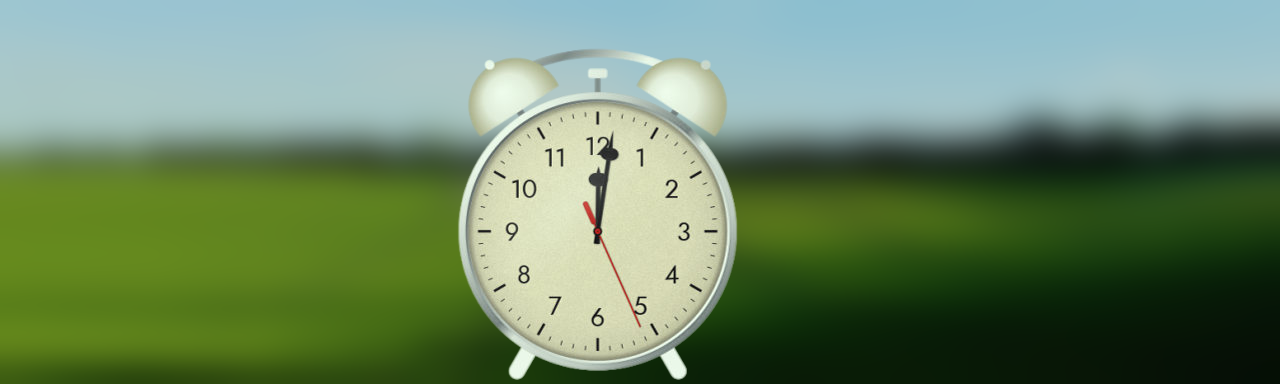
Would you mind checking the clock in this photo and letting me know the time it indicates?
12:01:26
